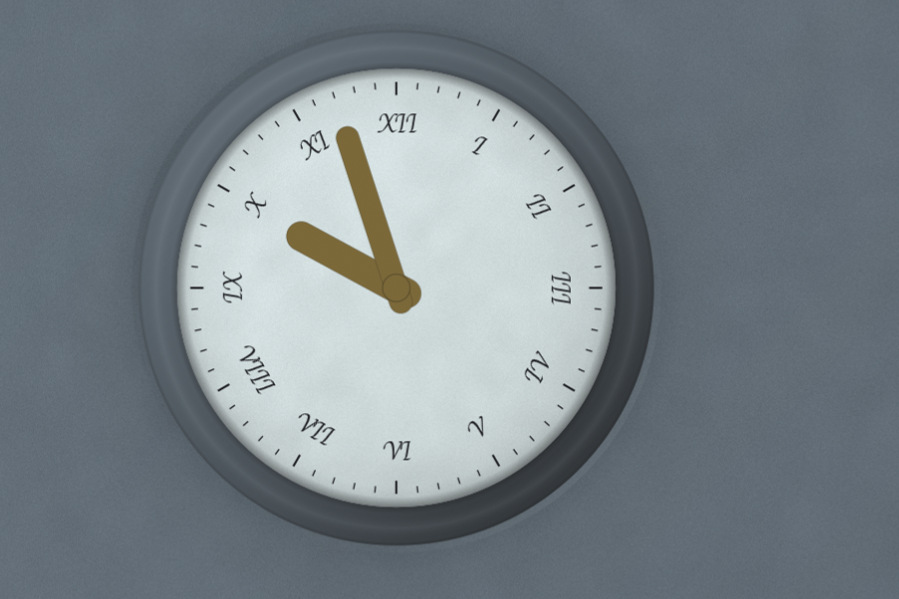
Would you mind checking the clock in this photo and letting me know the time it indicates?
9:57
